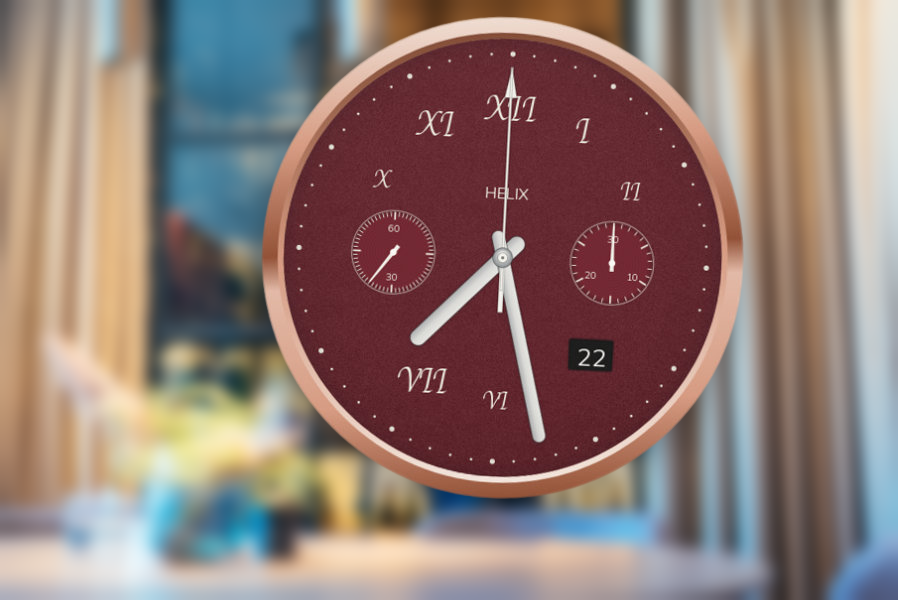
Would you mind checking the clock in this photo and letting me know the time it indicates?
7:27:36
